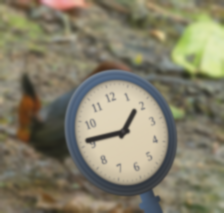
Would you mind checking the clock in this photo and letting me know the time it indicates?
1:46
